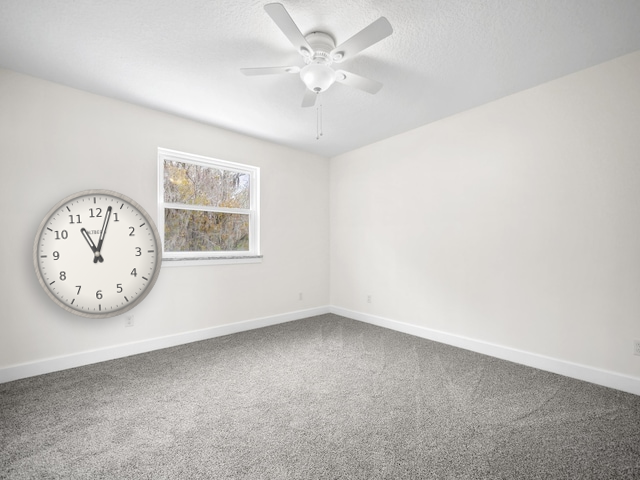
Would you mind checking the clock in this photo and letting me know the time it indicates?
11:03
